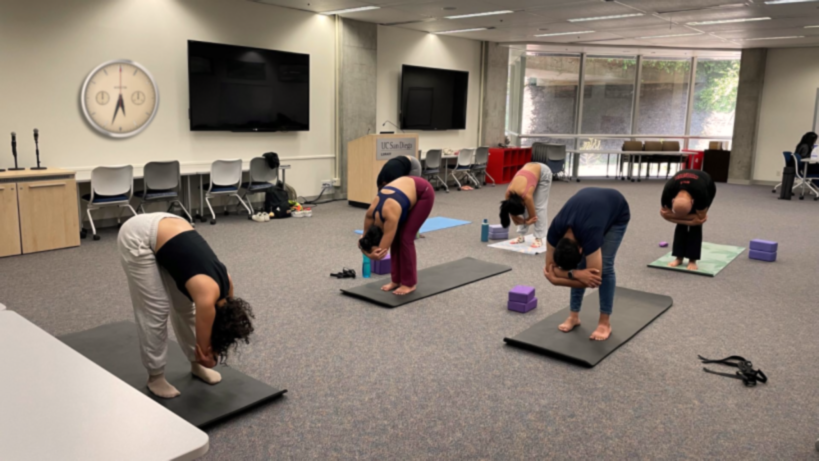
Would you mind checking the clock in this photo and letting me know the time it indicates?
5:33
